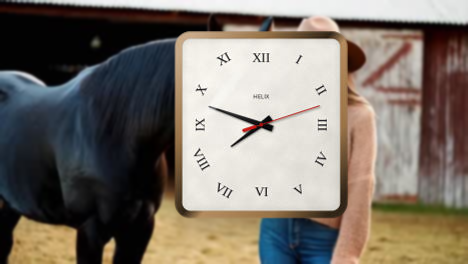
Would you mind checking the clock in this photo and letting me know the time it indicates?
7:48:12
